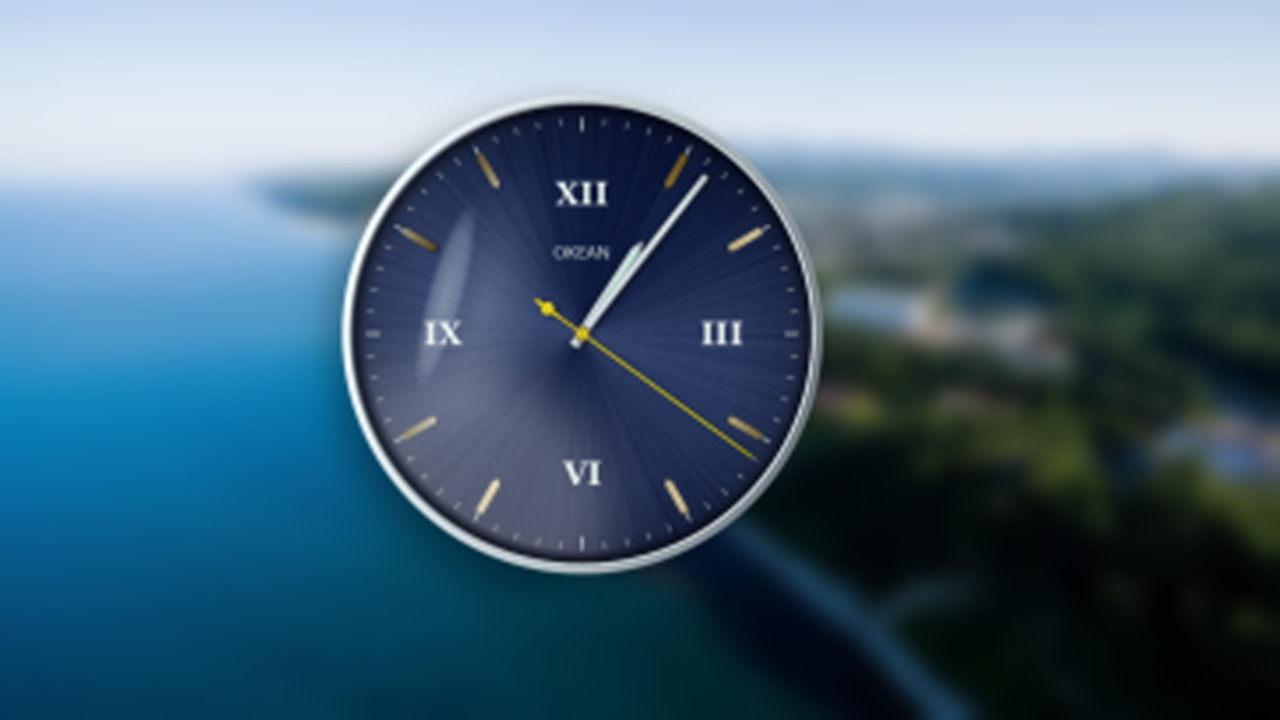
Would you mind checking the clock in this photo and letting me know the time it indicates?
1:06:21
